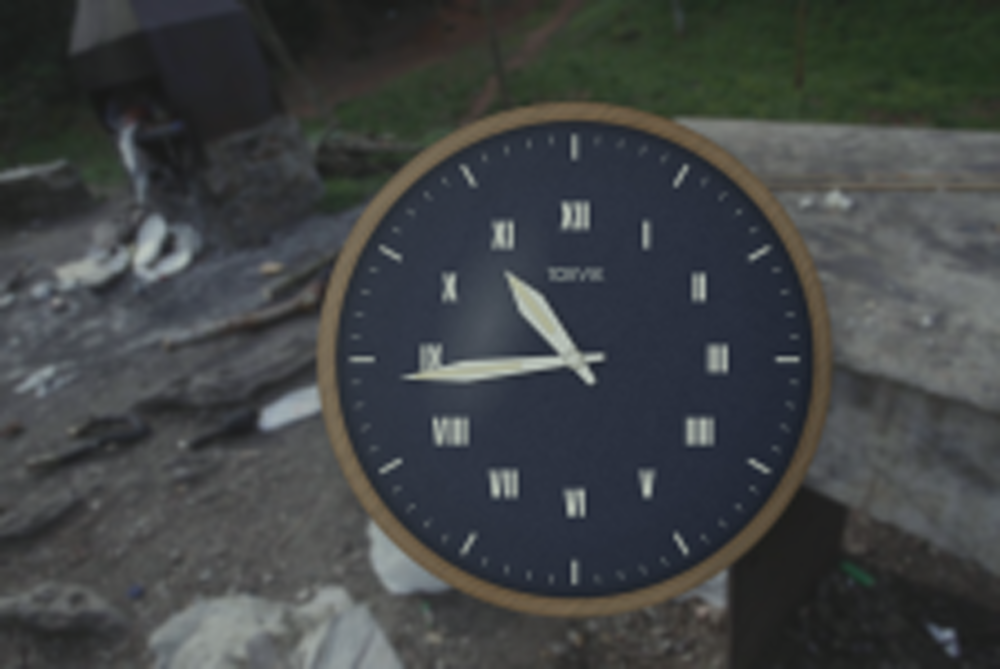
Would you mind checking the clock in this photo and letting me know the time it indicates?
10:44
